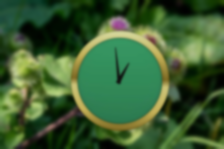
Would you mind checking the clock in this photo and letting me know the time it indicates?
12:59
